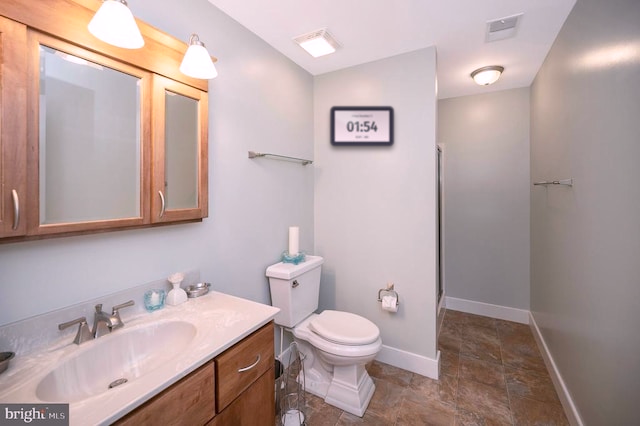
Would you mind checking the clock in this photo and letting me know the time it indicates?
1:54
